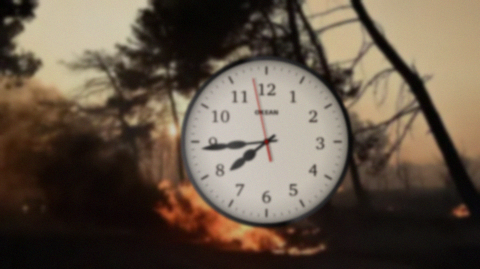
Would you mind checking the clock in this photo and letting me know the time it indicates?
7:43:58
